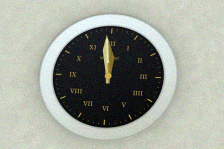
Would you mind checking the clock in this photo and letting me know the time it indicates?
11:59
